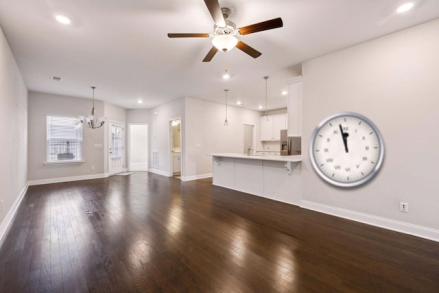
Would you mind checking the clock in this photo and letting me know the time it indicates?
11:58
